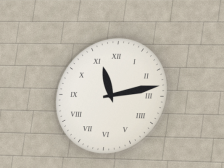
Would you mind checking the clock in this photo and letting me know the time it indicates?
11:13
